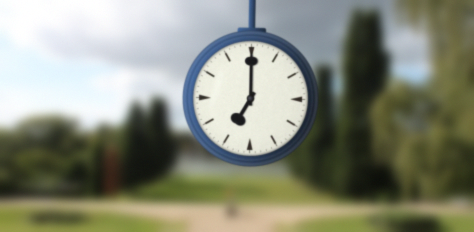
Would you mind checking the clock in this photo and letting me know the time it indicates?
7:00
